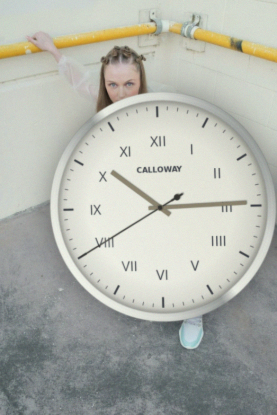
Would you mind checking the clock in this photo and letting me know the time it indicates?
10:14:40
